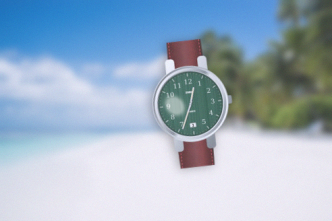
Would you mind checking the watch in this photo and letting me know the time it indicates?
12:34
